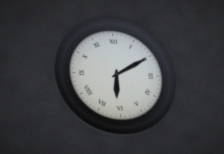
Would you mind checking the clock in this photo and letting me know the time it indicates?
6:10
